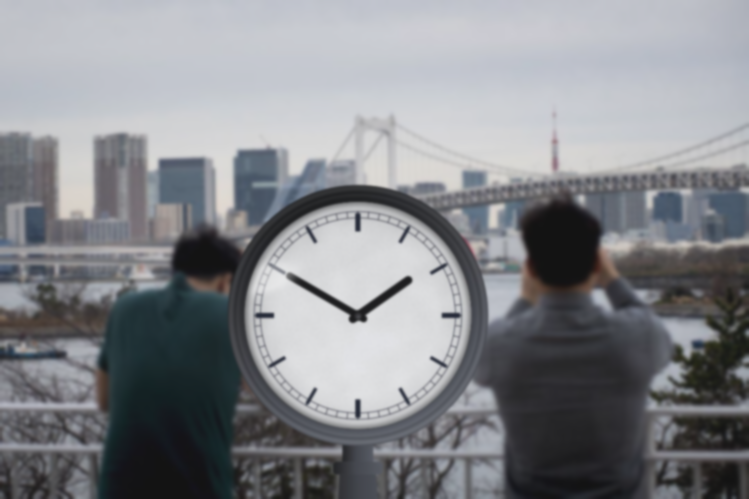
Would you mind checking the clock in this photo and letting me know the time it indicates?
1:50
